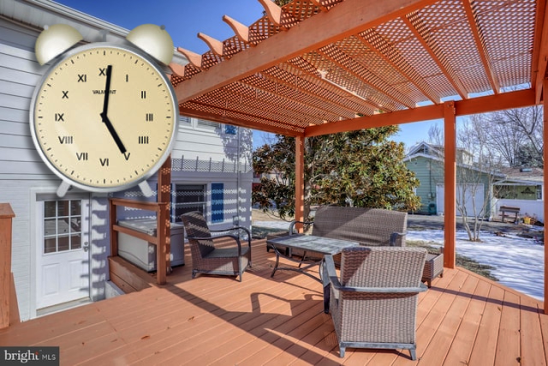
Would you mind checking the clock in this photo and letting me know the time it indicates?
5:01
